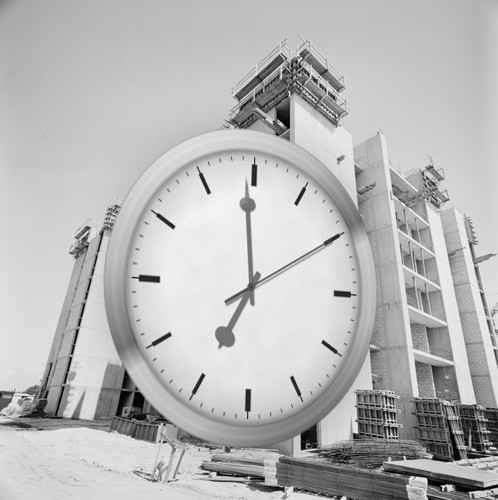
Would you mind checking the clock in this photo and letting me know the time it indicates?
6:59:10
